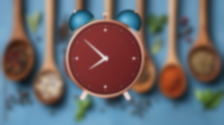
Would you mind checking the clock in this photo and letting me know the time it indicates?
7:52
